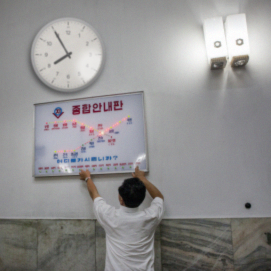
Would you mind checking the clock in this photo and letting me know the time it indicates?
7:55
